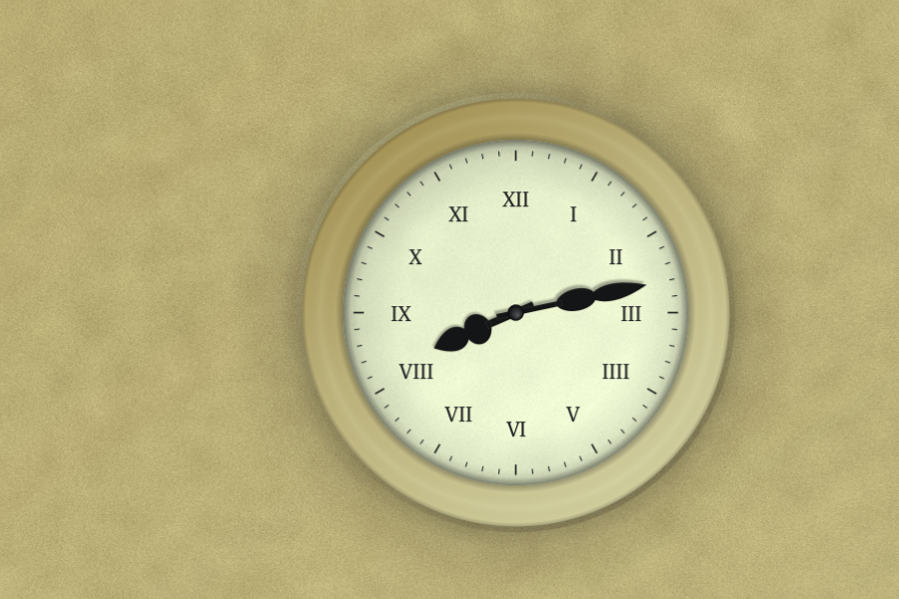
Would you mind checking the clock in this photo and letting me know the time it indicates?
8:13
